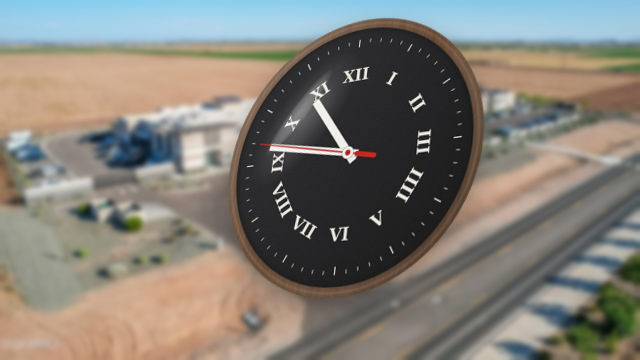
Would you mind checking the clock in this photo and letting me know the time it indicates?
10:46:47
